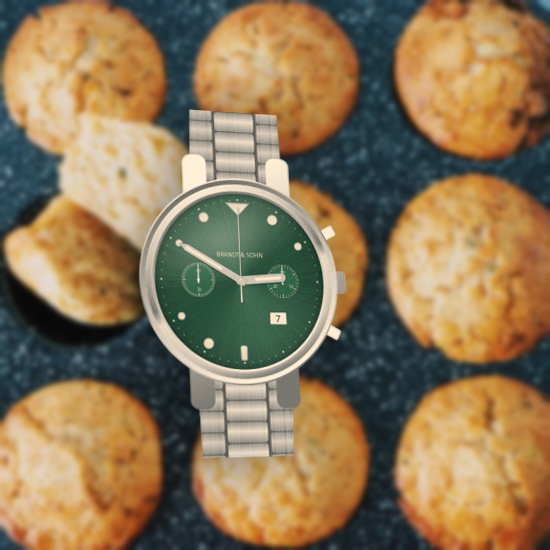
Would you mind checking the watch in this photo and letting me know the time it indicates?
2:50
